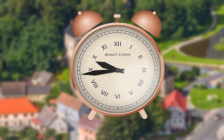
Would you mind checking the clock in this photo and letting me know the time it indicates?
9:44
